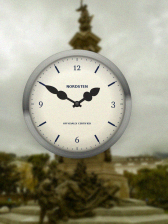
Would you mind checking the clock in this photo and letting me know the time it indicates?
1:50
